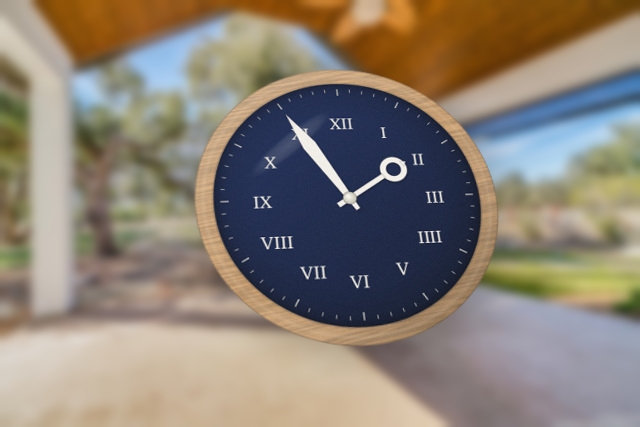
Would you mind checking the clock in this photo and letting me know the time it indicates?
1:55
